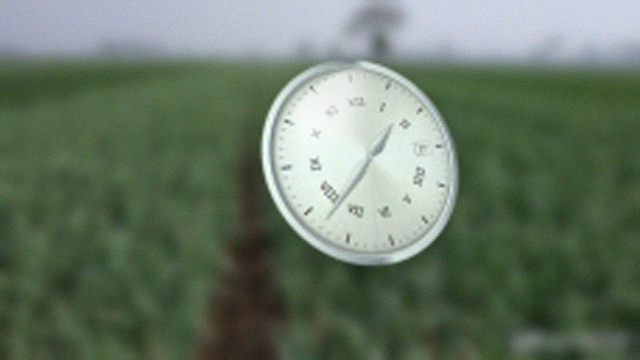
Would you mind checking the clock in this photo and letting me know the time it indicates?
1:38
